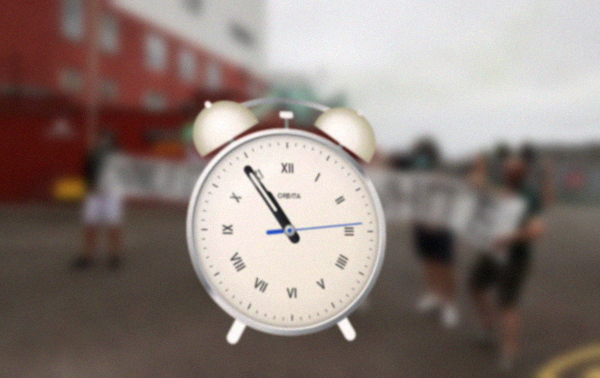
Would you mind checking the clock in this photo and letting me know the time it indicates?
10:54:14
